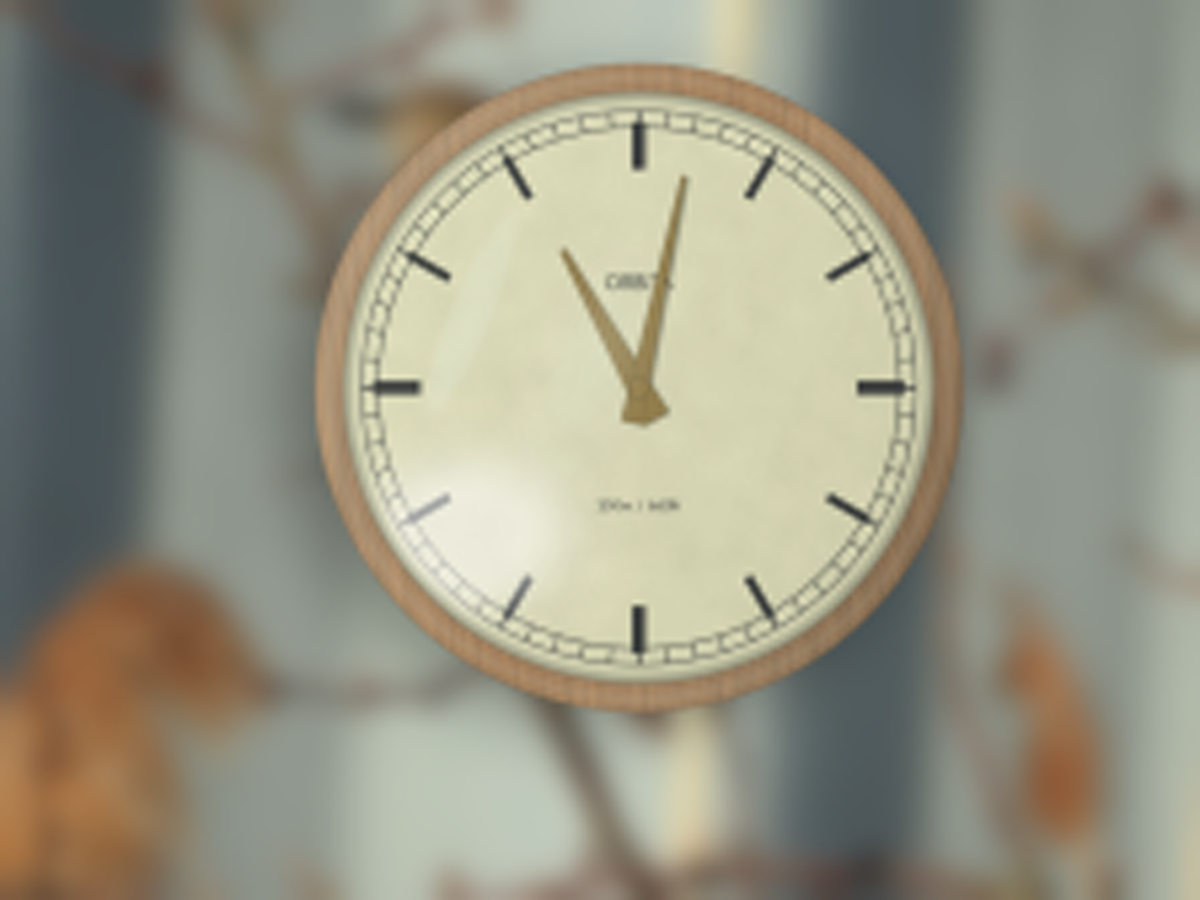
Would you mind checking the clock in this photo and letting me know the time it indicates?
11:02
